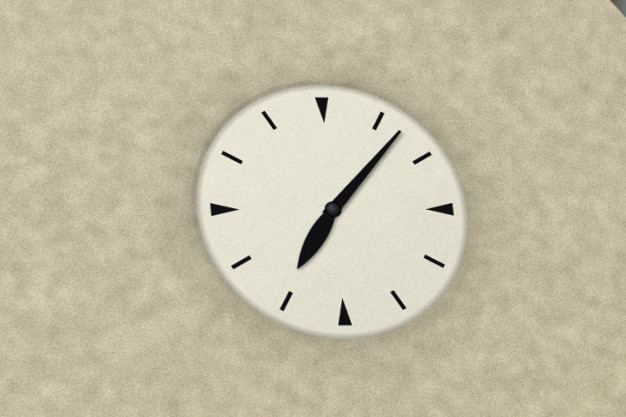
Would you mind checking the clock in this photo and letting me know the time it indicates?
7:07
